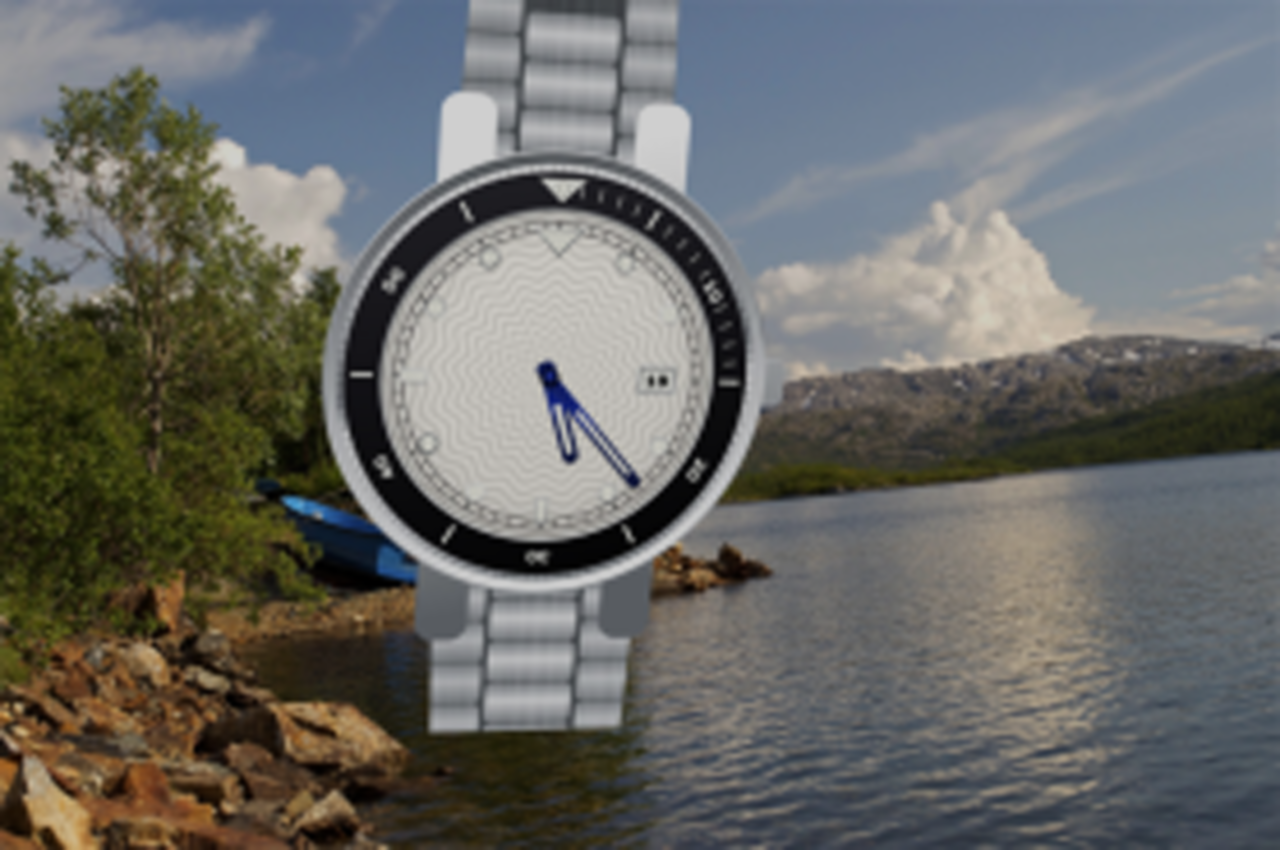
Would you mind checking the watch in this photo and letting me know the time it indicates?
5:23
